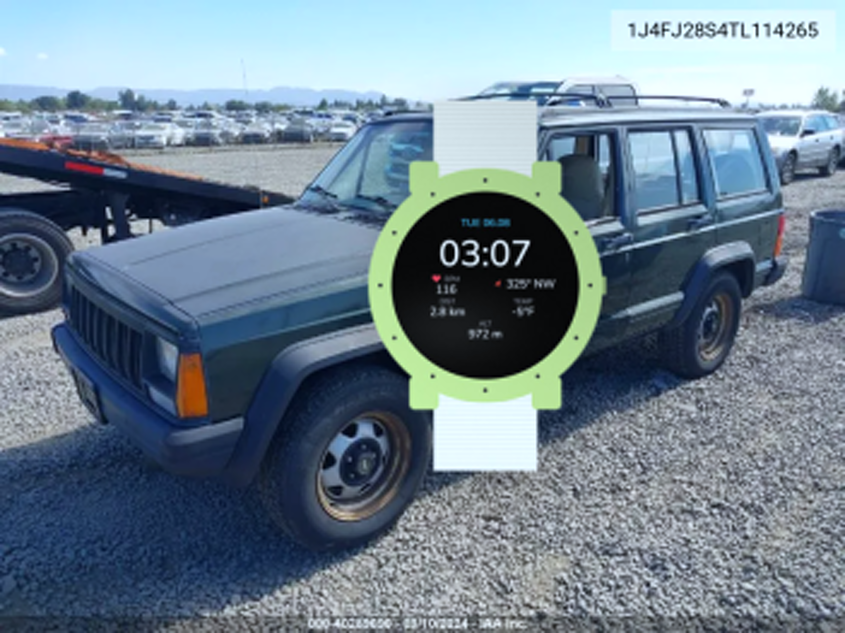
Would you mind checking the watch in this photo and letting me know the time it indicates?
3:07
